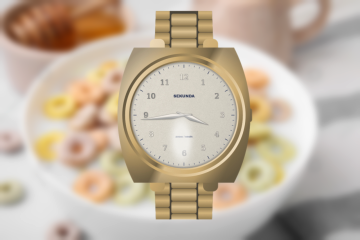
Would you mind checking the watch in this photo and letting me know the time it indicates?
3:44
